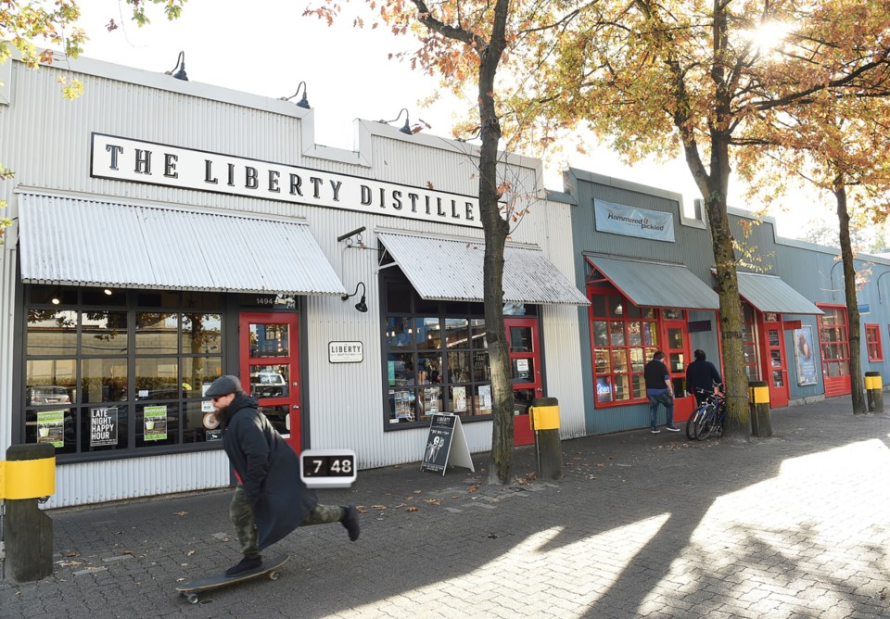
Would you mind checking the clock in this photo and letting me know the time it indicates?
7:48
